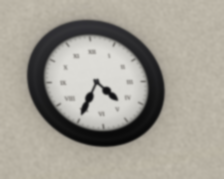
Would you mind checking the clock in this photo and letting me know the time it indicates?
4:35
